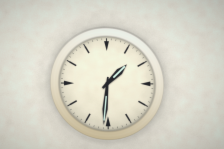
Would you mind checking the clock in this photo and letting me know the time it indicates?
1:31
